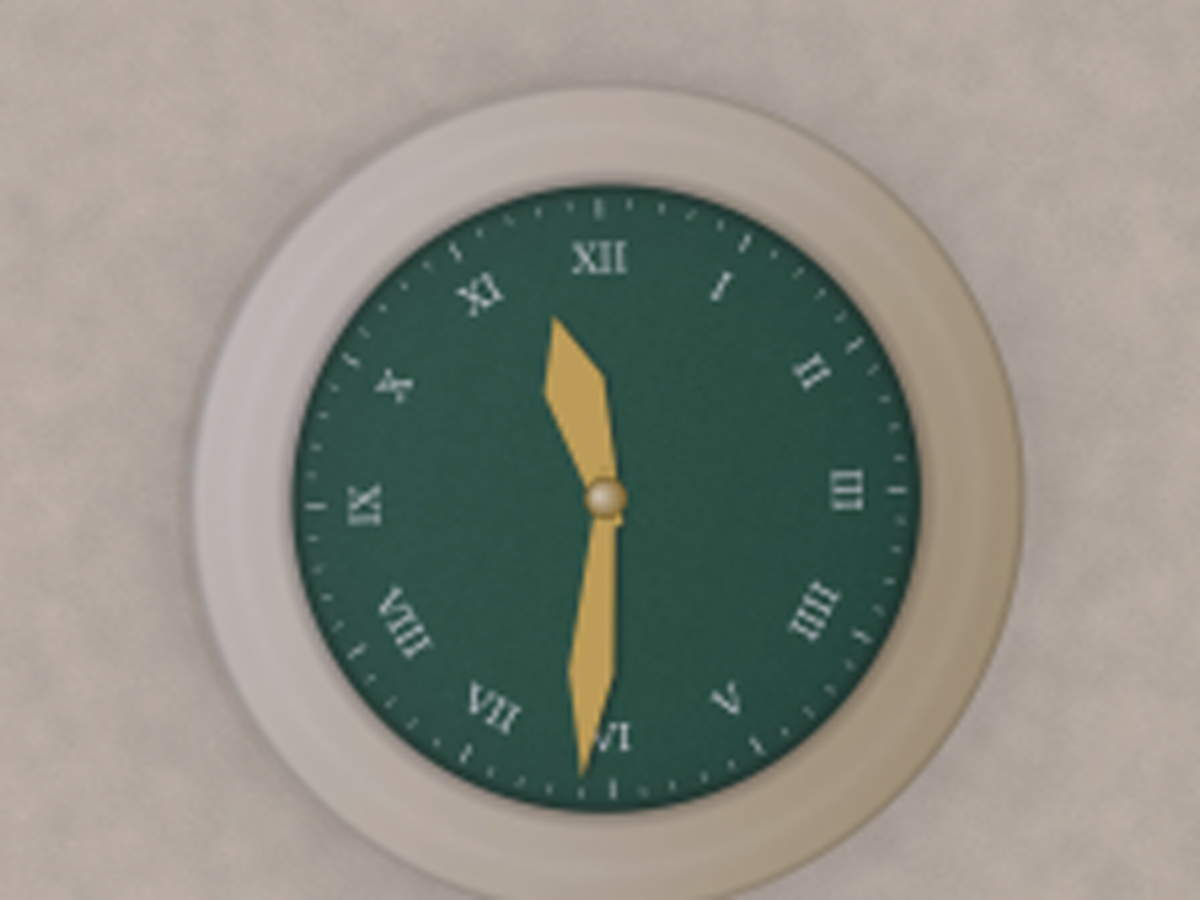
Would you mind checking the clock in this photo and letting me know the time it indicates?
11:31
